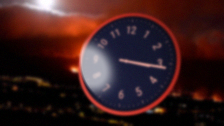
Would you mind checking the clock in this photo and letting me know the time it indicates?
3:16
